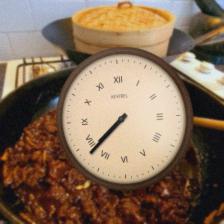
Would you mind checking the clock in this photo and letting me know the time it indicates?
7:38
